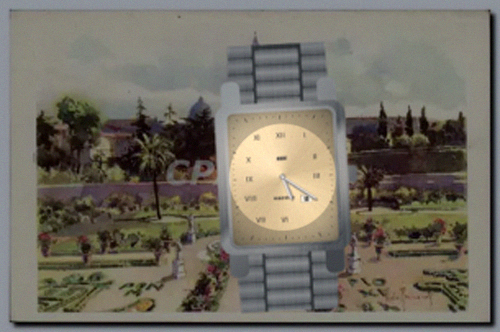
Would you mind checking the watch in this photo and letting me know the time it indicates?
5:21
